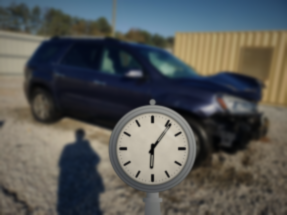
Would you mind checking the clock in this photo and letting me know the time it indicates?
6:06
